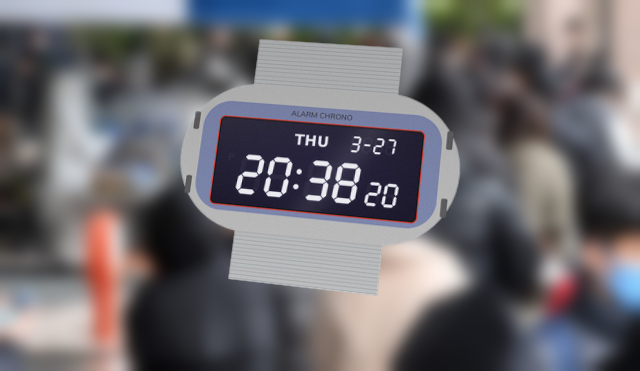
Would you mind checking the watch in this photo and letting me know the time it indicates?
20:38:20
